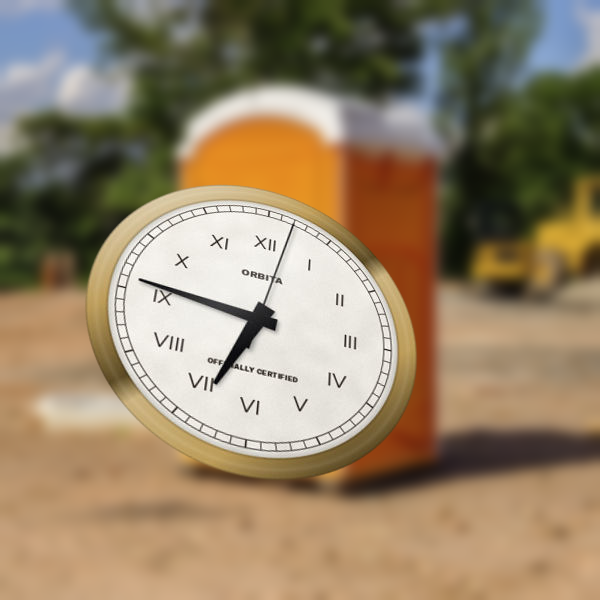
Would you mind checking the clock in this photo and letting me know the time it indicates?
6:46:02
